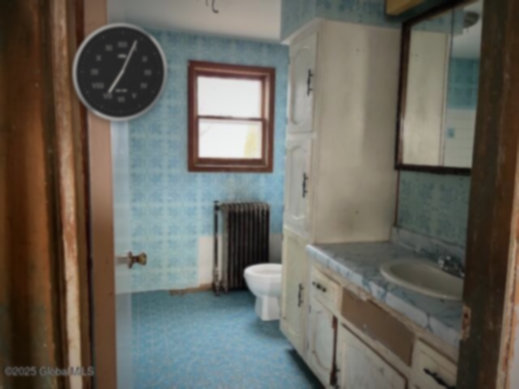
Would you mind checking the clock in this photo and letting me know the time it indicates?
7:04
